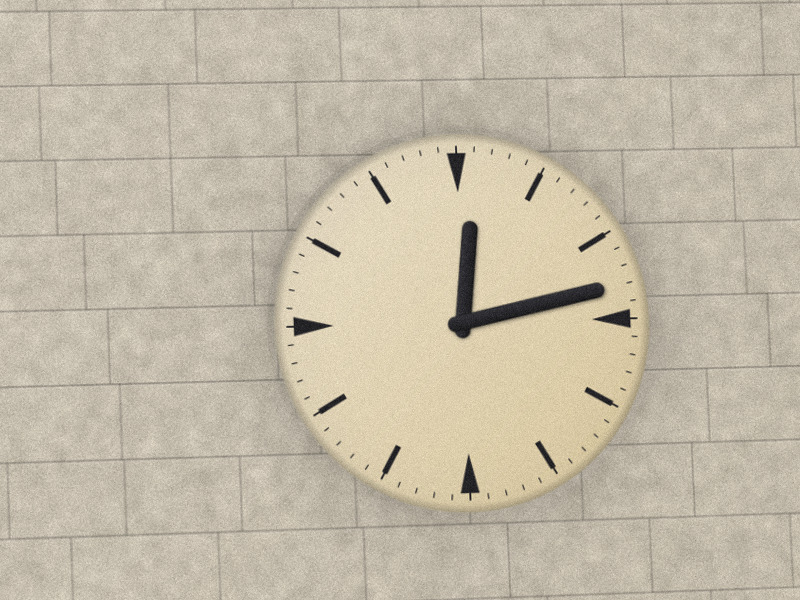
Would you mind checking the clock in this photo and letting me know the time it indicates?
12:13
